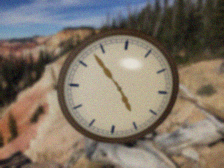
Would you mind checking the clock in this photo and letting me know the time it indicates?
4:53
